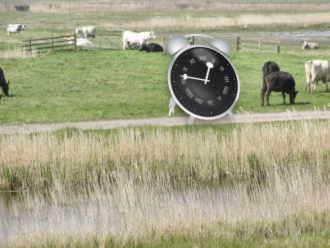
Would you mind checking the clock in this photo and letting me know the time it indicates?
12:47
